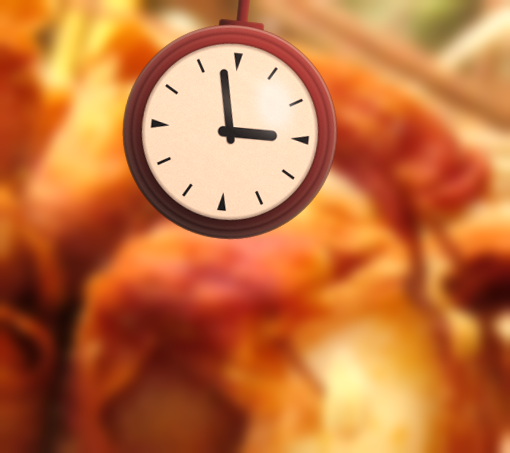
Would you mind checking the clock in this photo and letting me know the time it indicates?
2:58
